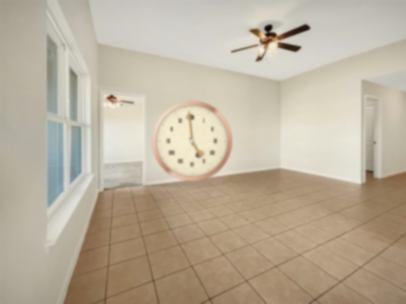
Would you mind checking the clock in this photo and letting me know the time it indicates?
4:59
